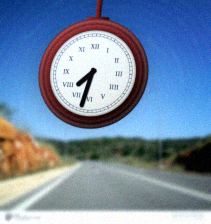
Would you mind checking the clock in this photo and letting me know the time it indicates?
7:32
